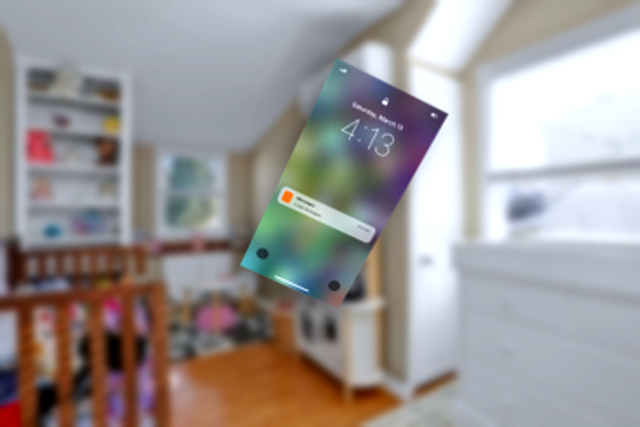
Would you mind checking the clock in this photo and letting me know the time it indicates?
4:13
